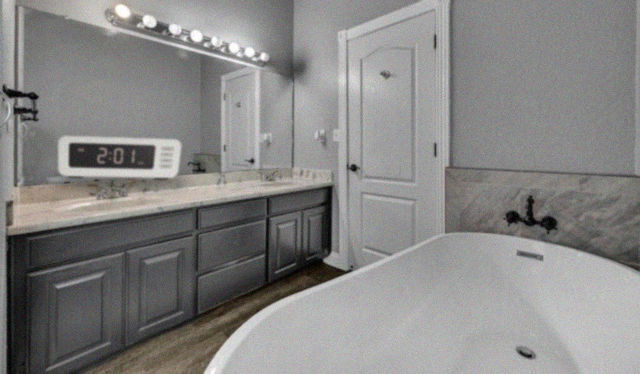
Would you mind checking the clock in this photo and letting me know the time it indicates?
2:01
